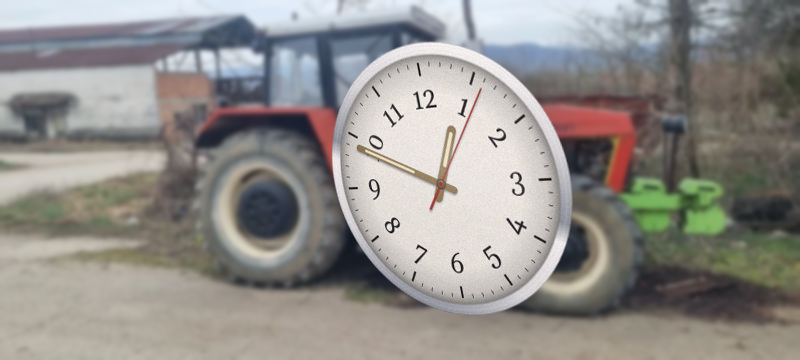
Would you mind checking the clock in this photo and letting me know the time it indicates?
12:49:06
